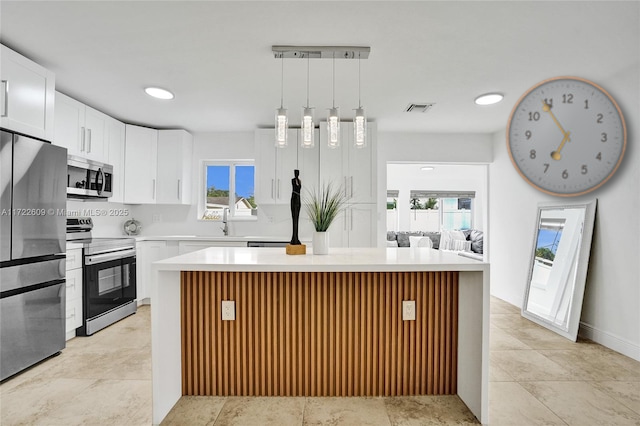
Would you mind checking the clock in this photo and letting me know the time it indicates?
6:54
